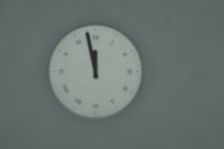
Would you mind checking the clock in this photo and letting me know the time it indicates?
11:58
